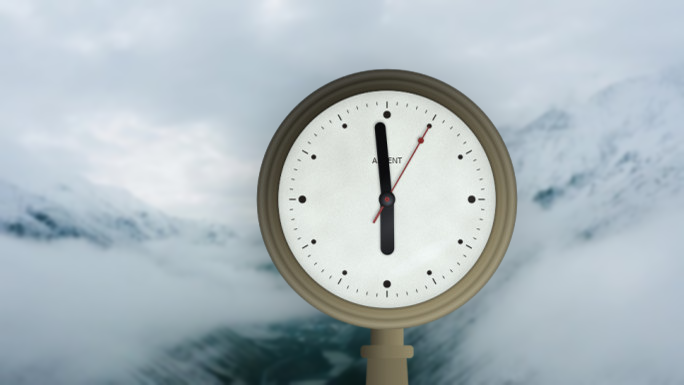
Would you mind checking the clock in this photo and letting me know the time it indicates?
5:59:05
